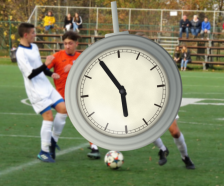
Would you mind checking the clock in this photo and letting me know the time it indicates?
5:55
